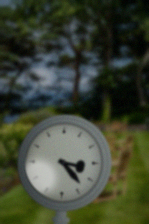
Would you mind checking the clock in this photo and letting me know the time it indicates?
3:23
